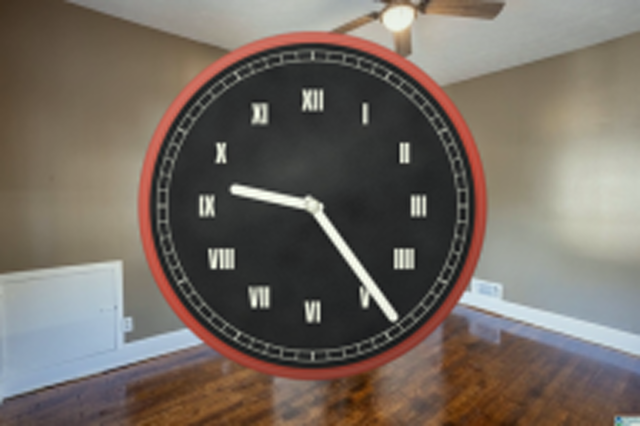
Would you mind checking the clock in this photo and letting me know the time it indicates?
9:24
